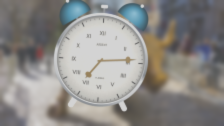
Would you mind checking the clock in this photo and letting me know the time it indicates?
7:14
